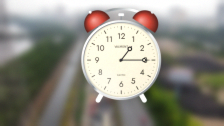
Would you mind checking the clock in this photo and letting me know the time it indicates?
1:15
